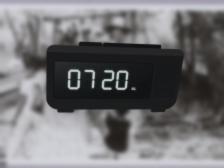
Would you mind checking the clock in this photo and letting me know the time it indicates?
7:20
